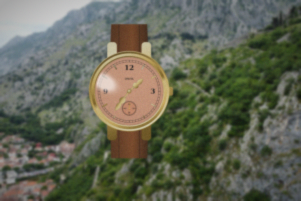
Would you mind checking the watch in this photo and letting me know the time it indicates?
1:36
